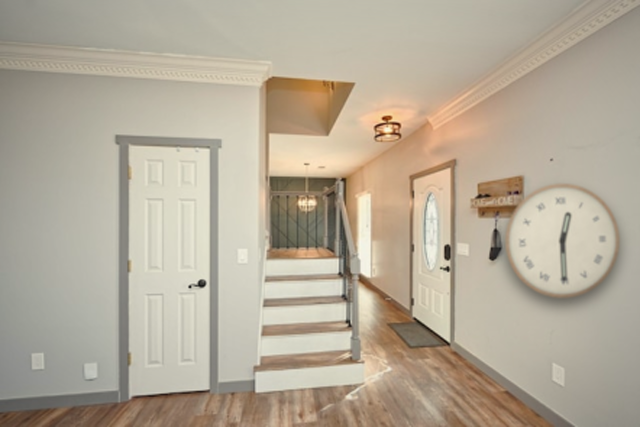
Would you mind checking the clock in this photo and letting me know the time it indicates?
12:30
